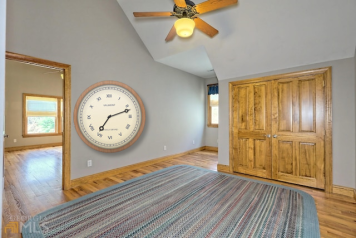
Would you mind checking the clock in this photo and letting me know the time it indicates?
7:12
